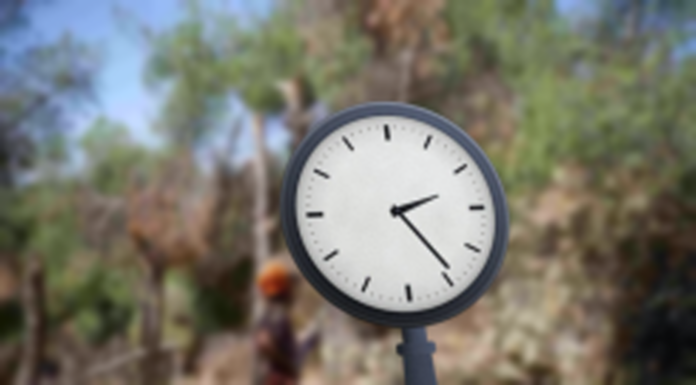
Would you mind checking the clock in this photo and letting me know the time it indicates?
2:24
